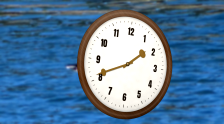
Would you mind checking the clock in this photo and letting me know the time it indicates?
1:41
